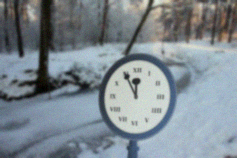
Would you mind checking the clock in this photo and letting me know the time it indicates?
11:55
